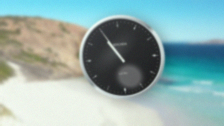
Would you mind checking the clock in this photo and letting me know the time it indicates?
10:55
